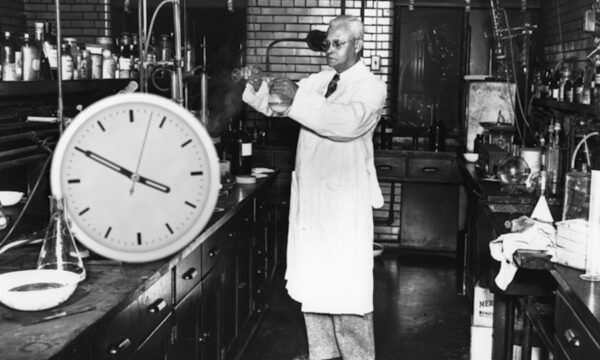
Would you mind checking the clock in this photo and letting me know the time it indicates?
3:50:03
